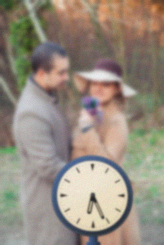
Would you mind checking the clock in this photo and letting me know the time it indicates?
6:26
